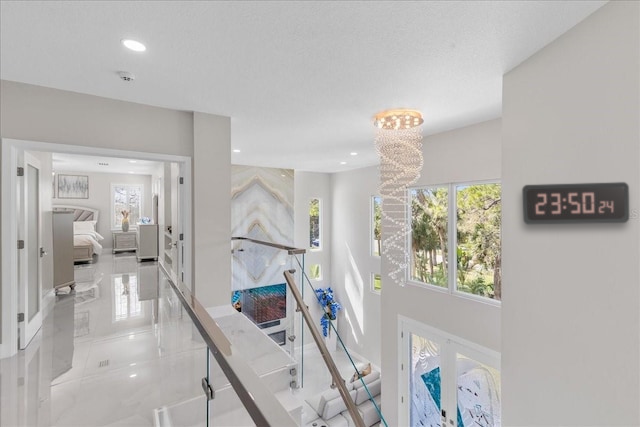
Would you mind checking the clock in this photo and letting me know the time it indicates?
23:50:24
